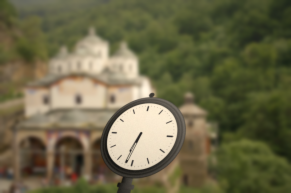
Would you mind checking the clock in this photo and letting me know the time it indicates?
6:32
